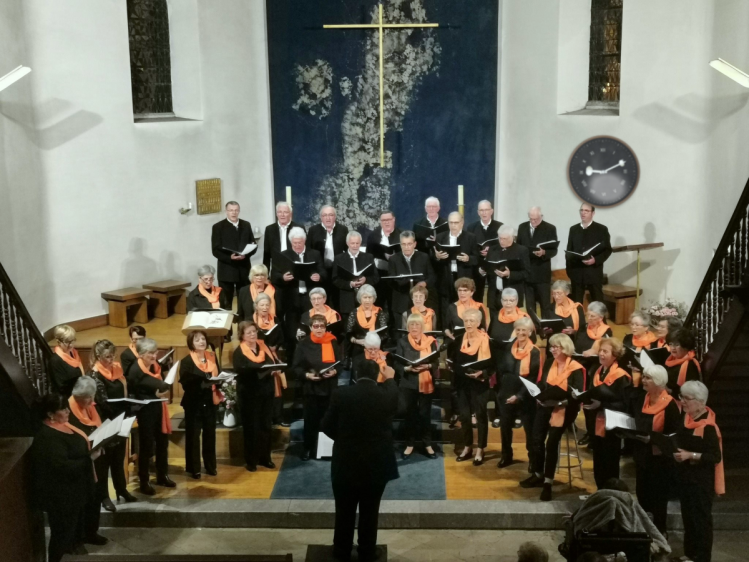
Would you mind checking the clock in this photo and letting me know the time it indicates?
9:11
